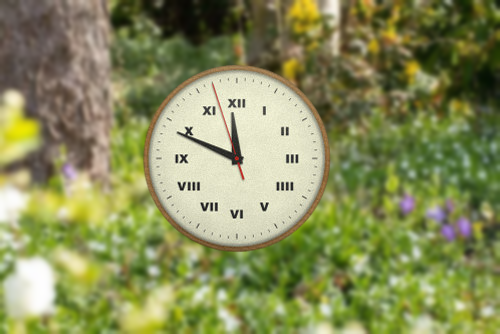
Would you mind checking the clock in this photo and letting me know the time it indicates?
11:48:57
